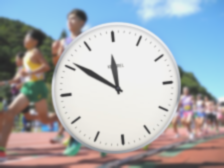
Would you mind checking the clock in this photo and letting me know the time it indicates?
11:51
